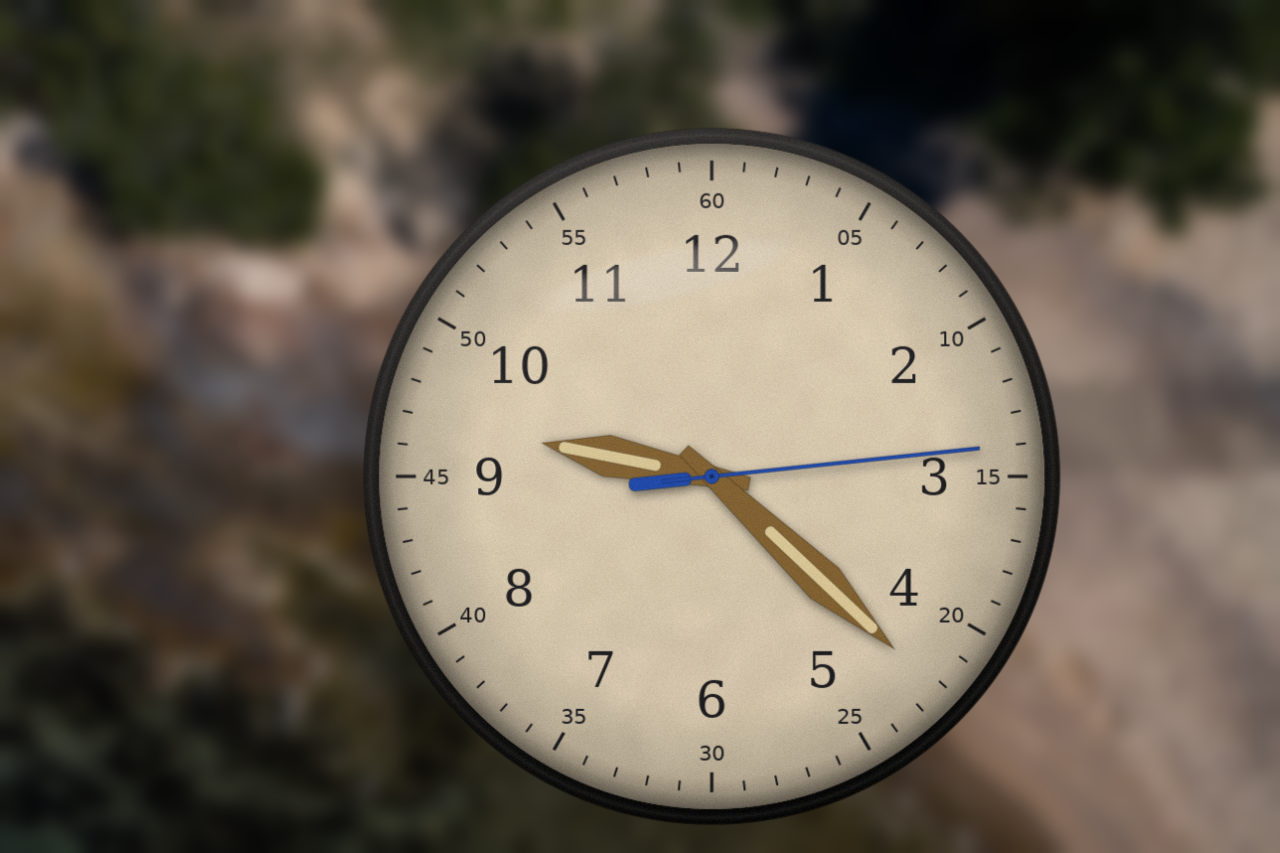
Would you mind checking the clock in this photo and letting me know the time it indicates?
9:22:14
